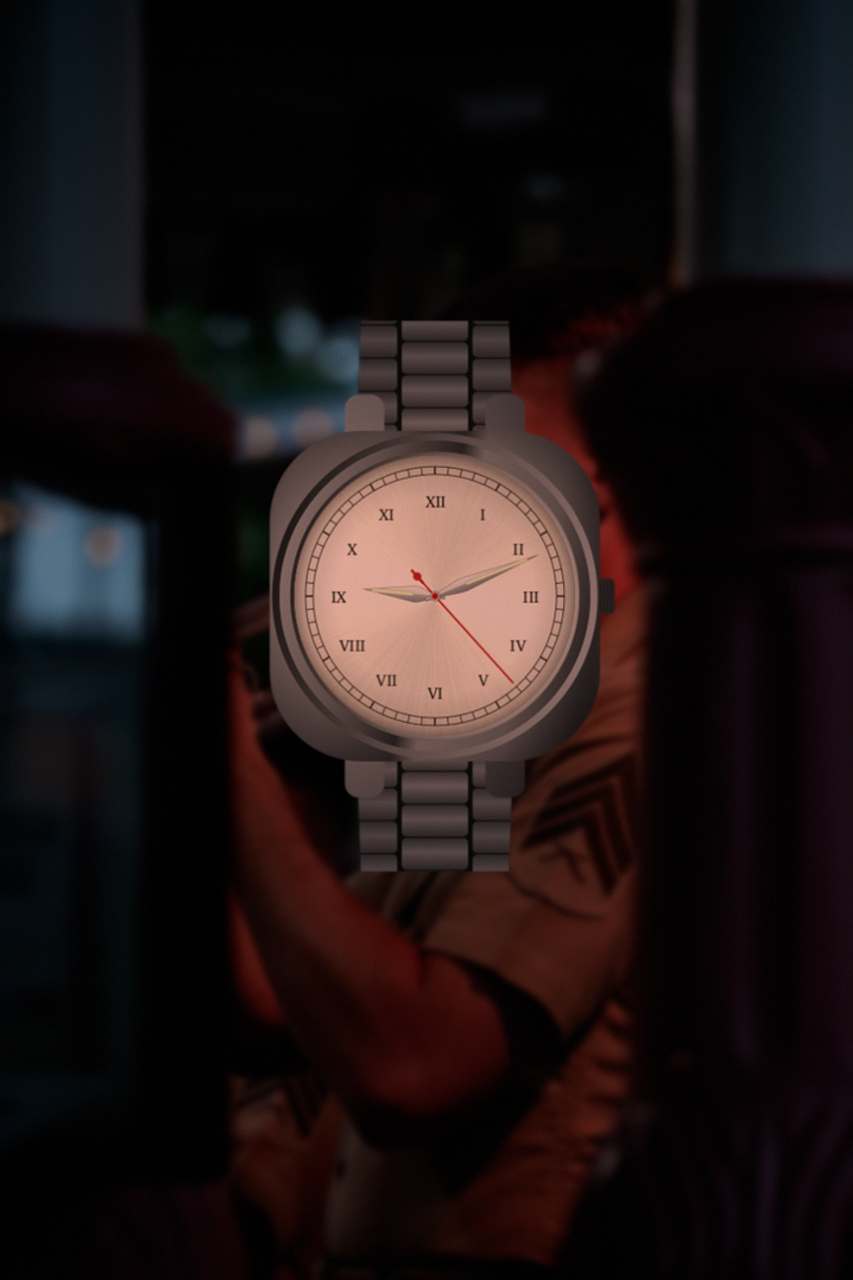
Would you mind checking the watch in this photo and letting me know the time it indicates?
9:11:23
